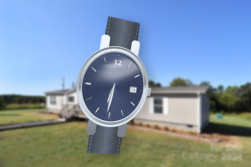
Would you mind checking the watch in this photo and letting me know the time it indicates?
6:31
